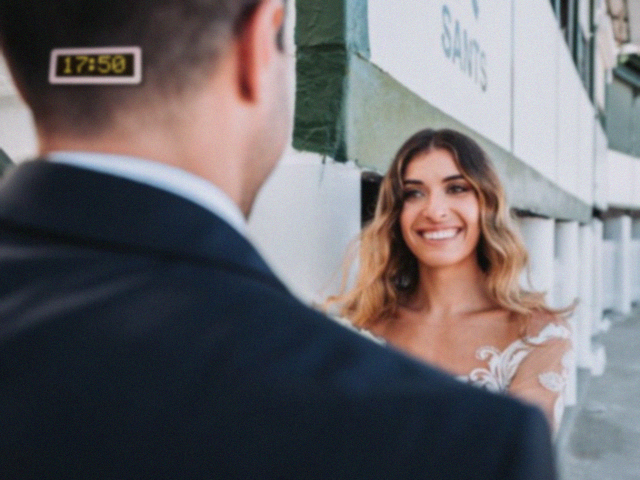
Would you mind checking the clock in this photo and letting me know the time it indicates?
17:50
